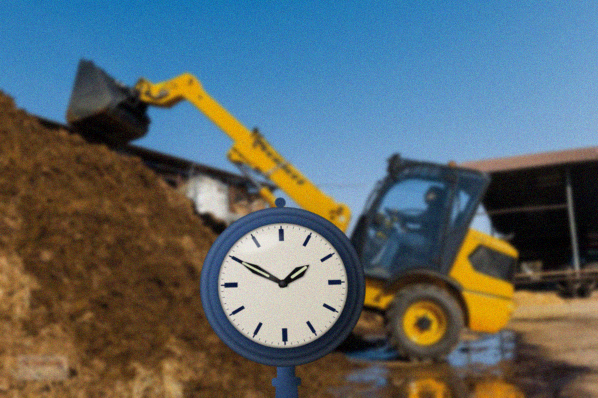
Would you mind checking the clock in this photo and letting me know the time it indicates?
1:50
